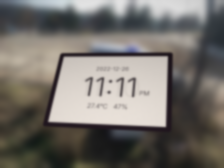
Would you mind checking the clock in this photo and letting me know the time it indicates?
11:11
